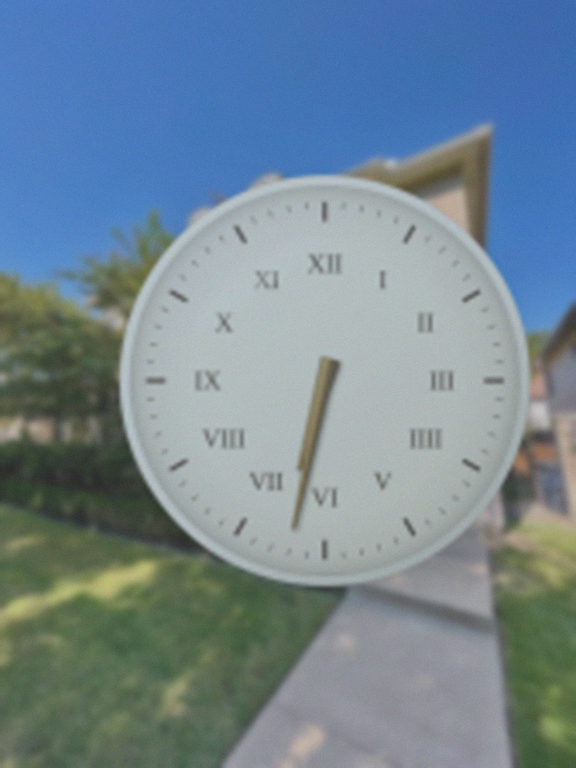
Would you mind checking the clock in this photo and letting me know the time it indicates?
6:32
